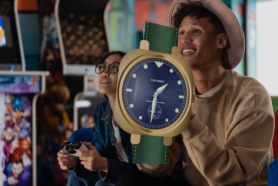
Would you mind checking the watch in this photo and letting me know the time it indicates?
1:31
